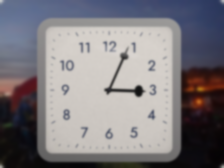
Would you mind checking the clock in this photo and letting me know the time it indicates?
3:04
